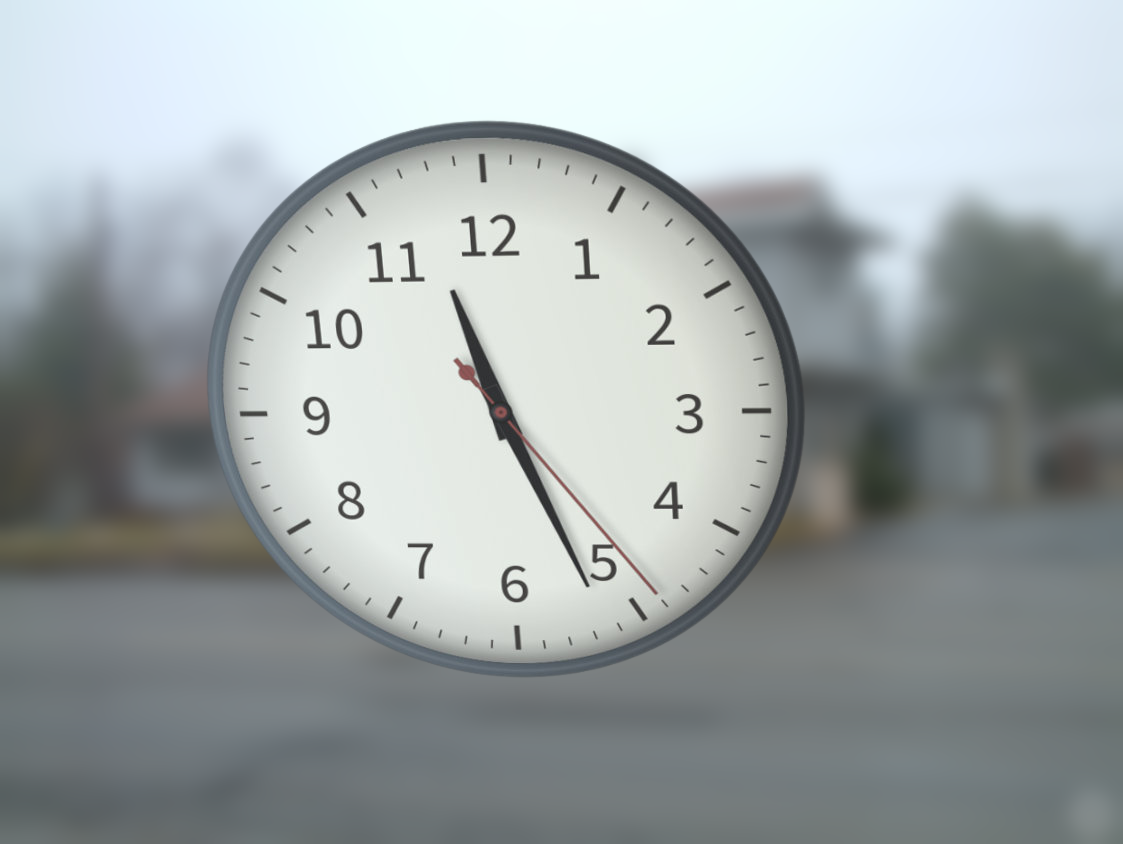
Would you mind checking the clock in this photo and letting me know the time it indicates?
11:26:24
